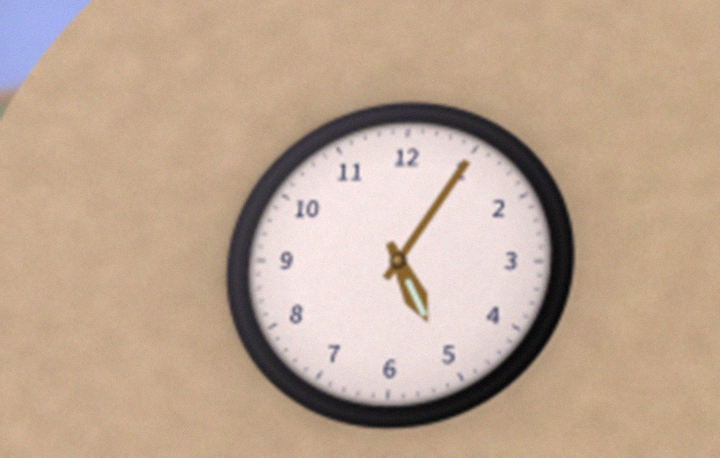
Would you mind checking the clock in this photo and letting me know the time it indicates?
5:05
